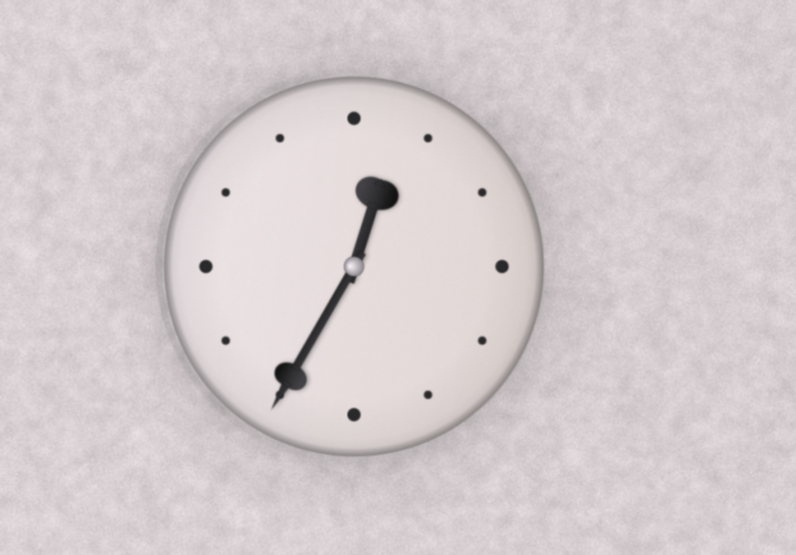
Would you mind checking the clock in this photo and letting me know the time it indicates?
12:35
